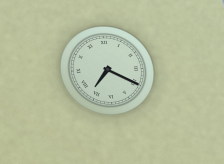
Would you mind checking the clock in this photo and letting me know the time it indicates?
7:20
